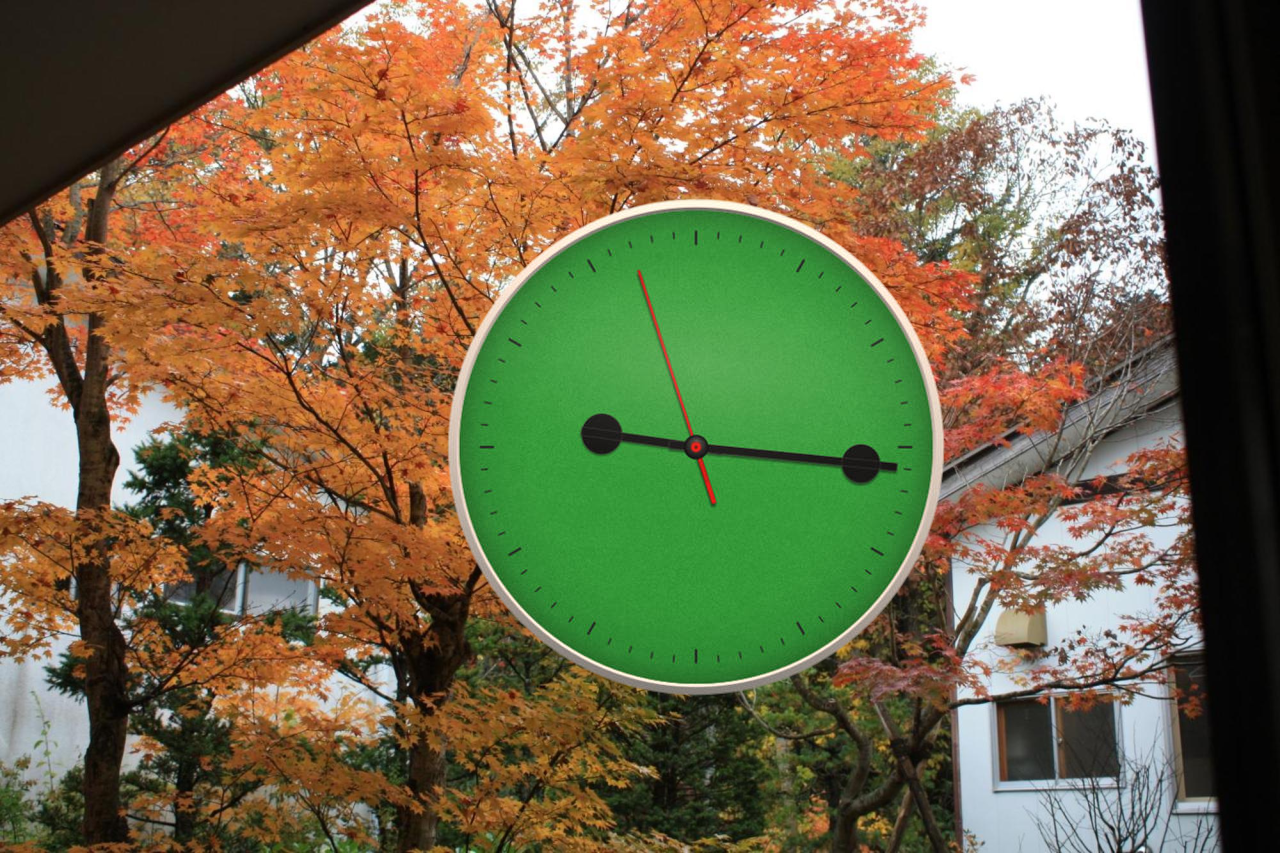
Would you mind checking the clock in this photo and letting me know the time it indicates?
9:15:57
